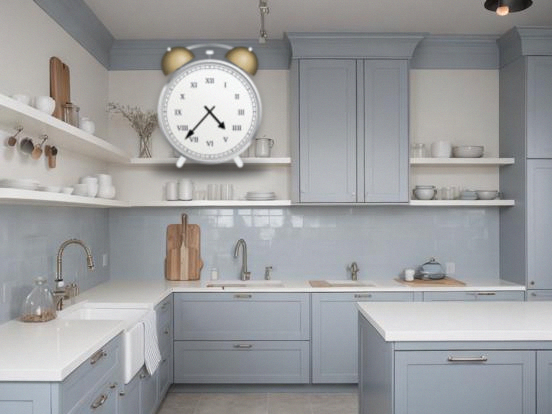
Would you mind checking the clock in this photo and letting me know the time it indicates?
4:37
